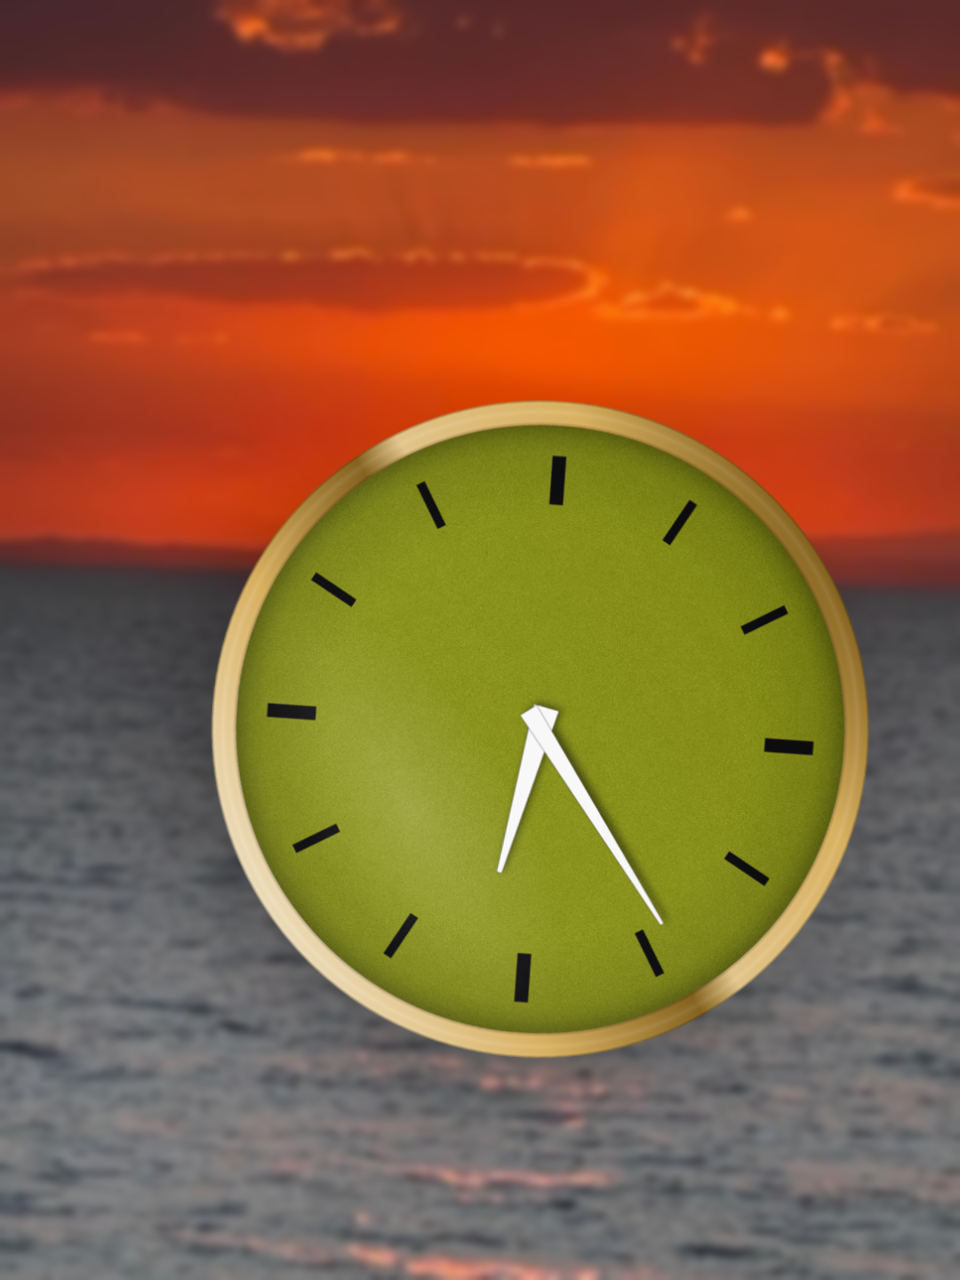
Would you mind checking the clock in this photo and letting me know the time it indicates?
6:24
